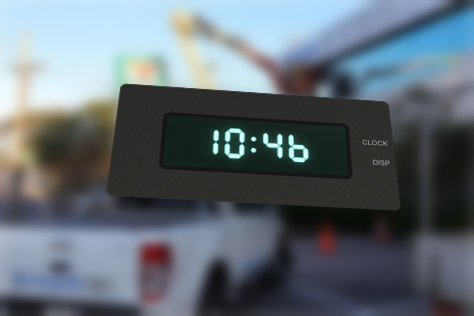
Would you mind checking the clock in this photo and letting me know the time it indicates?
10:46
